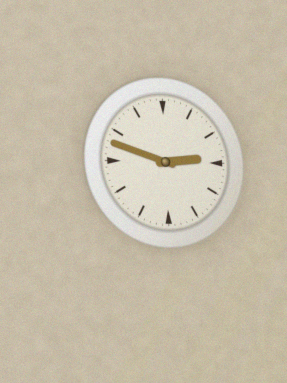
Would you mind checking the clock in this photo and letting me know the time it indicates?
2:48
